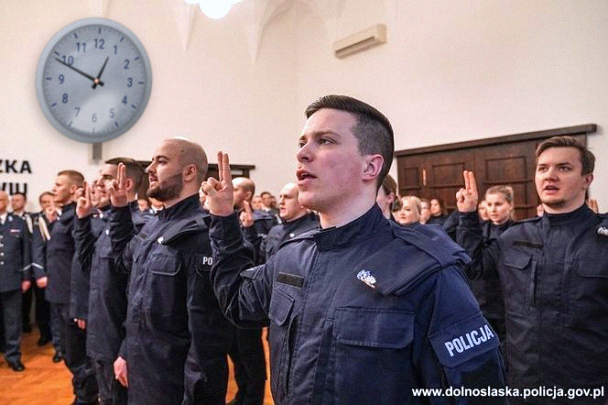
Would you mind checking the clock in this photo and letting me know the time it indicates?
12:49
